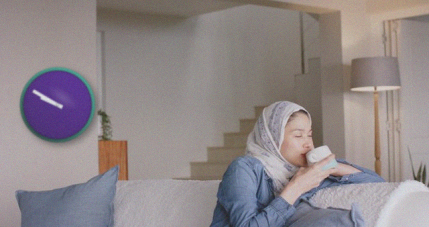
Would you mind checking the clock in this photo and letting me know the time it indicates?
9:50
